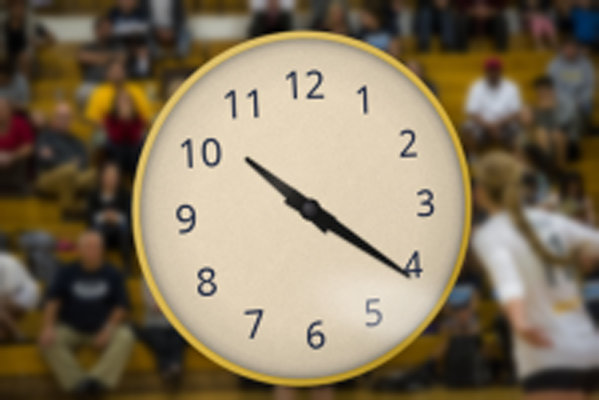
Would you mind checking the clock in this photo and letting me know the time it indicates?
10:21
